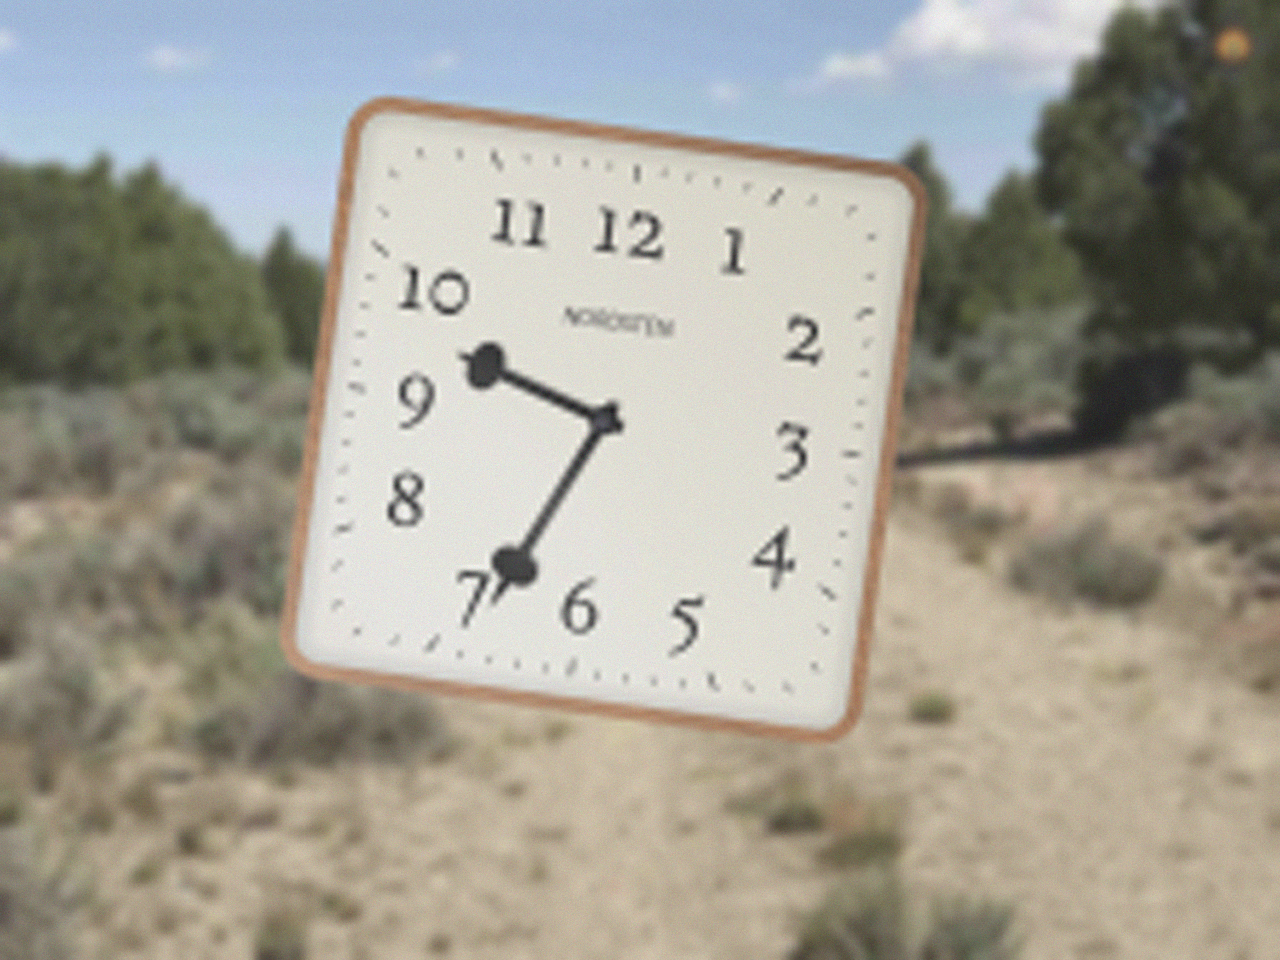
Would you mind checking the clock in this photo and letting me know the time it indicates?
9:34
